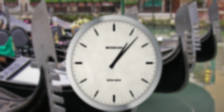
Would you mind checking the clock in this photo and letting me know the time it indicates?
1:07
